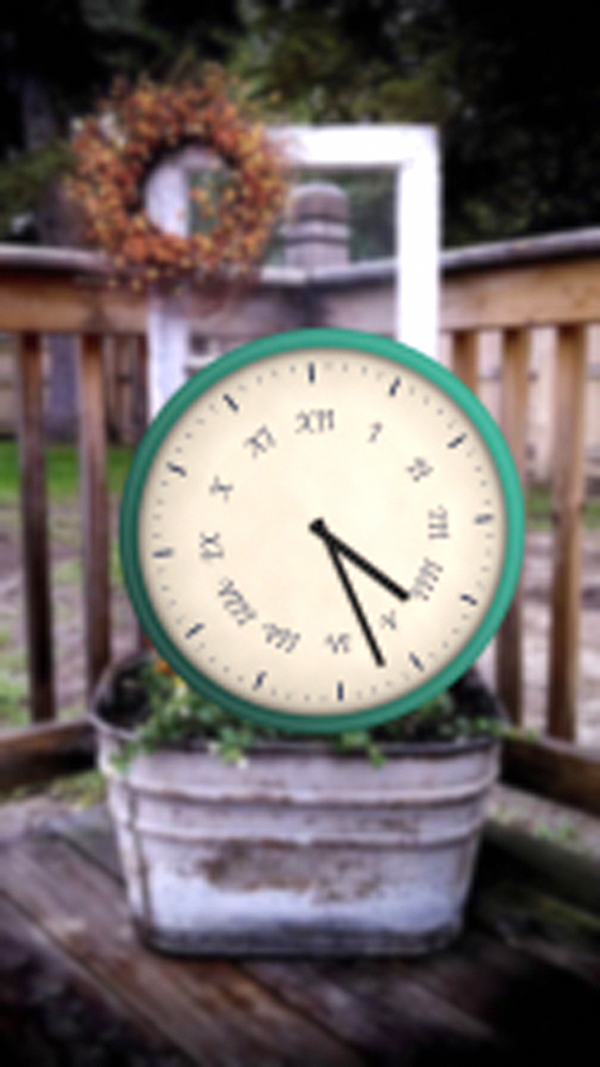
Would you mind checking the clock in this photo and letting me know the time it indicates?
4:27
